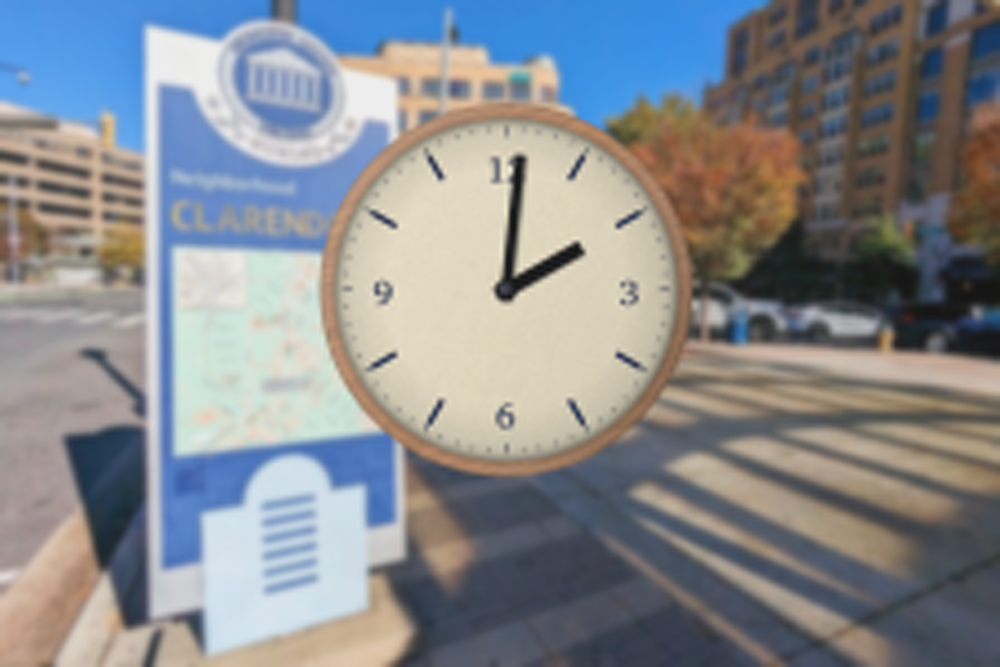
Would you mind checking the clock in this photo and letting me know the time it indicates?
2:01
